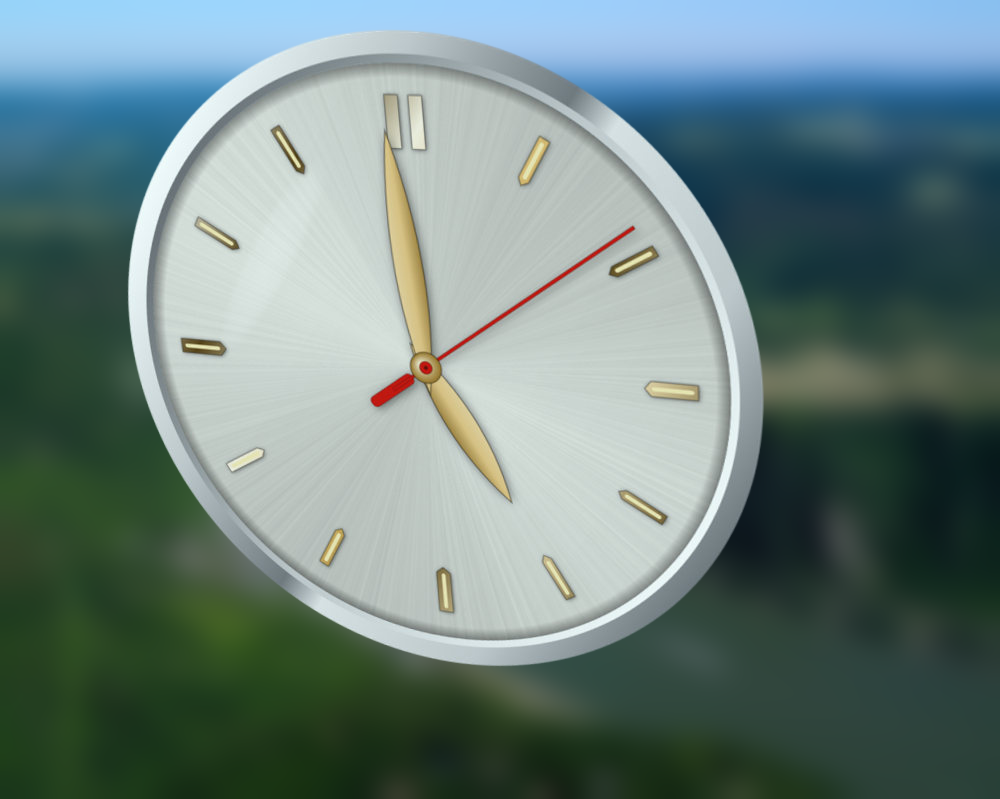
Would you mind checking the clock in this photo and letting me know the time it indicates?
4:59:09
